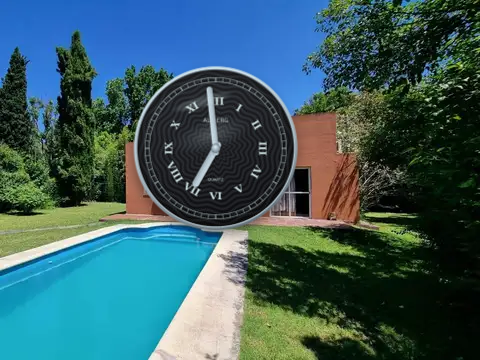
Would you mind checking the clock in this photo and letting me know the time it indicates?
6:59
